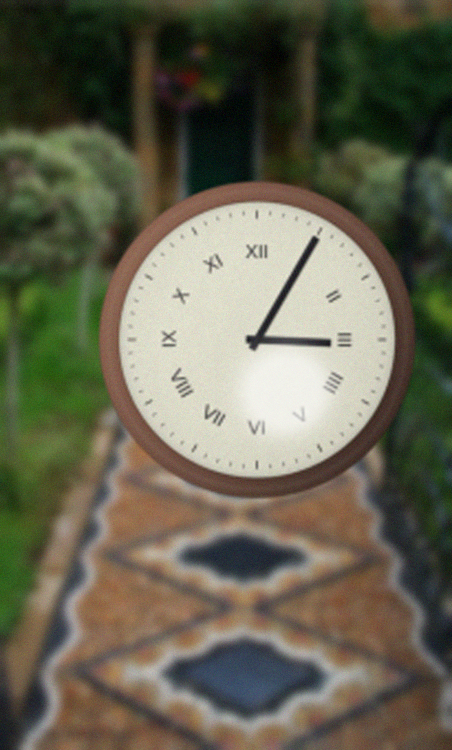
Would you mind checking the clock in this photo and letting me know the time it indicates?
3:05
